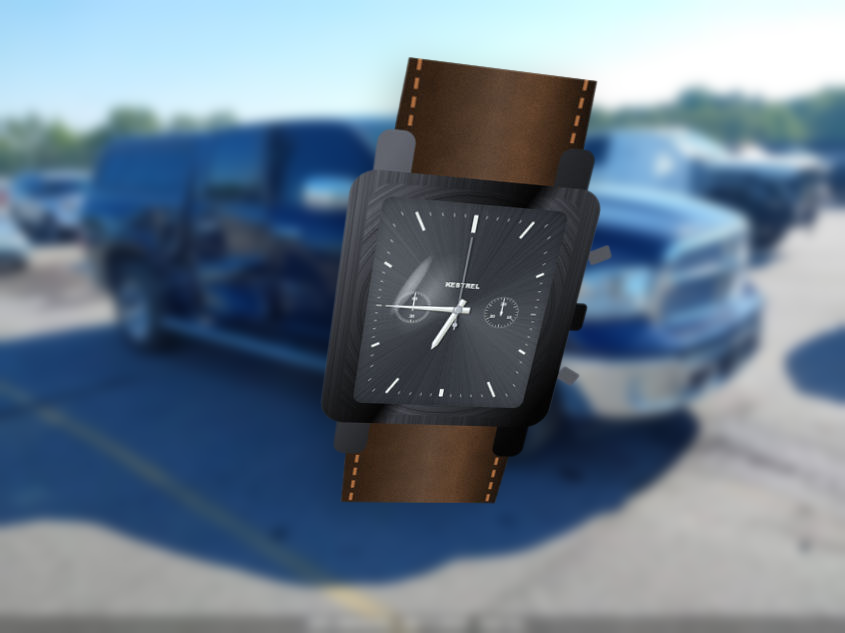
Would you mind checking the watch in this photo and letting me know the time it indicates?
6:45
